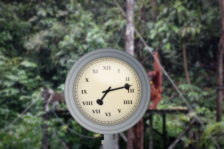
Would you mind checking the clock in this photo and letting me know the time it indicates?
7:13
